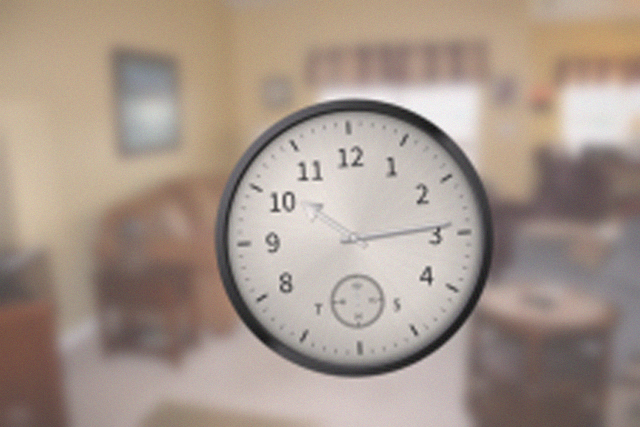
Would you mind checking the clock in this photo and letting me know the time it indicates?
10:14
